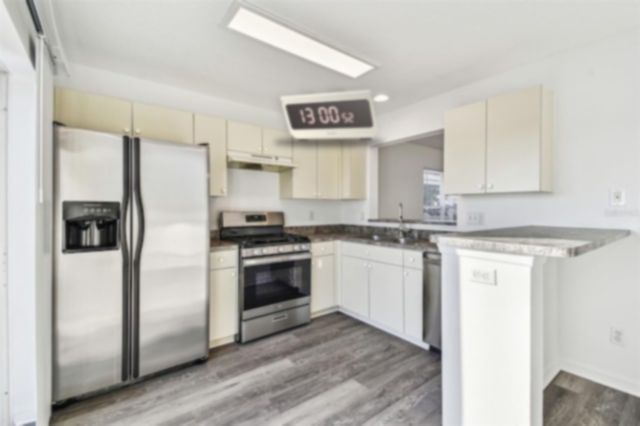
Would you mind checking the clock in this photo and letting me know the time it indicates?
13:00
